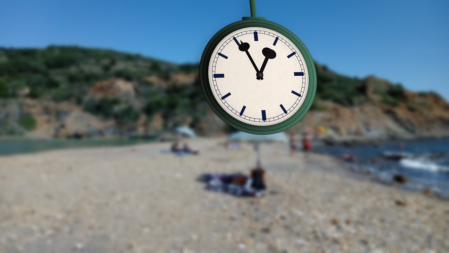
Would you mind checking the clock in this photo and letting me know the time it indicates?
12:56
